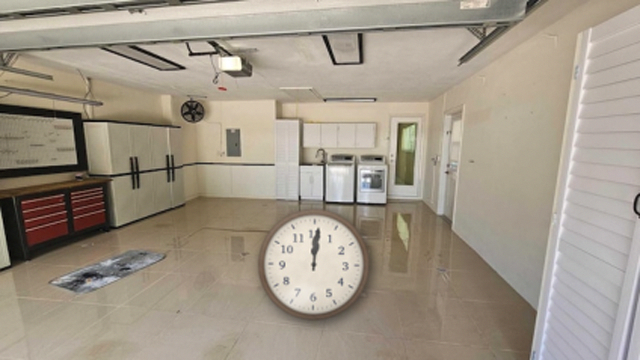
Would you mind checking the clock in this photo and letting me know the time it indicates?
12:01
